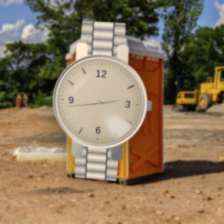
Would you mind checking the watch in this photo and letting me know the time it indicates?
2:43
